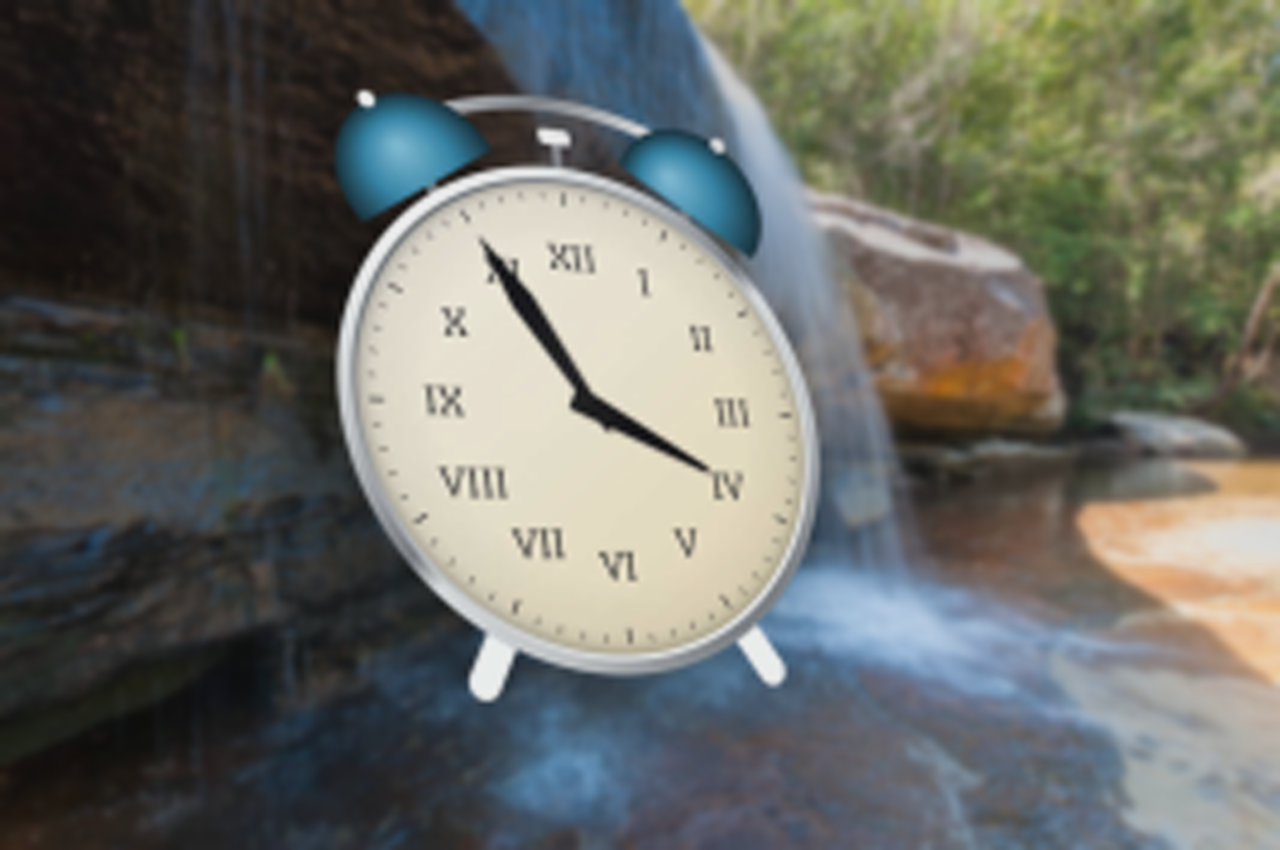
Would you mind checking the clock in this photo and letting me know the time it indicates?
3:55
